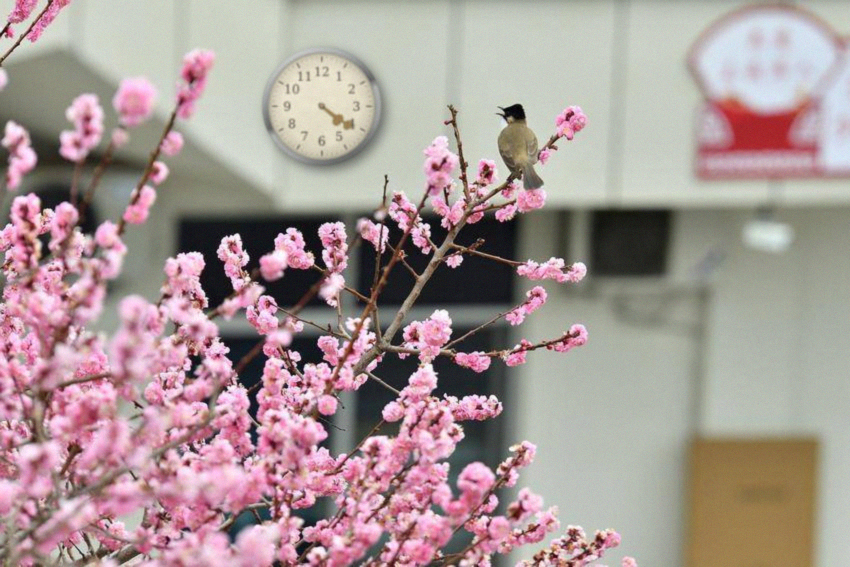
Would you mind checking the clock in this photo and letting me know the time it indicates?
4:21
